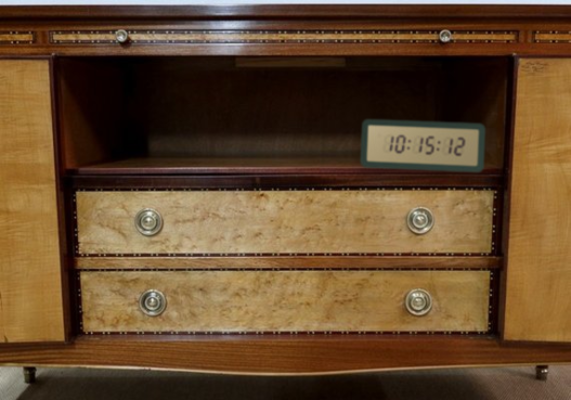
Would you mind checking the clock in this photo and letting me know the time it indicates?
10:15:12
